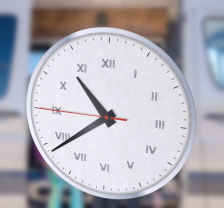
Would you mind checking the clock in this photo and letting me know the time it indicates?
10:38:45
